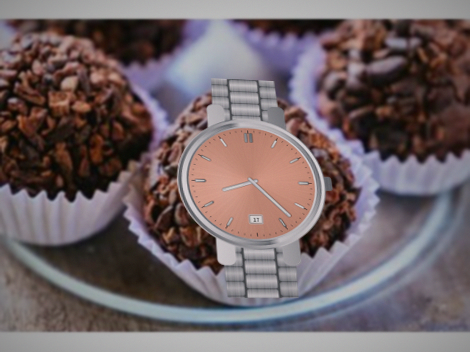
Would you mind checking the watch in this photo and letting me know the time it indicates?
8:23
